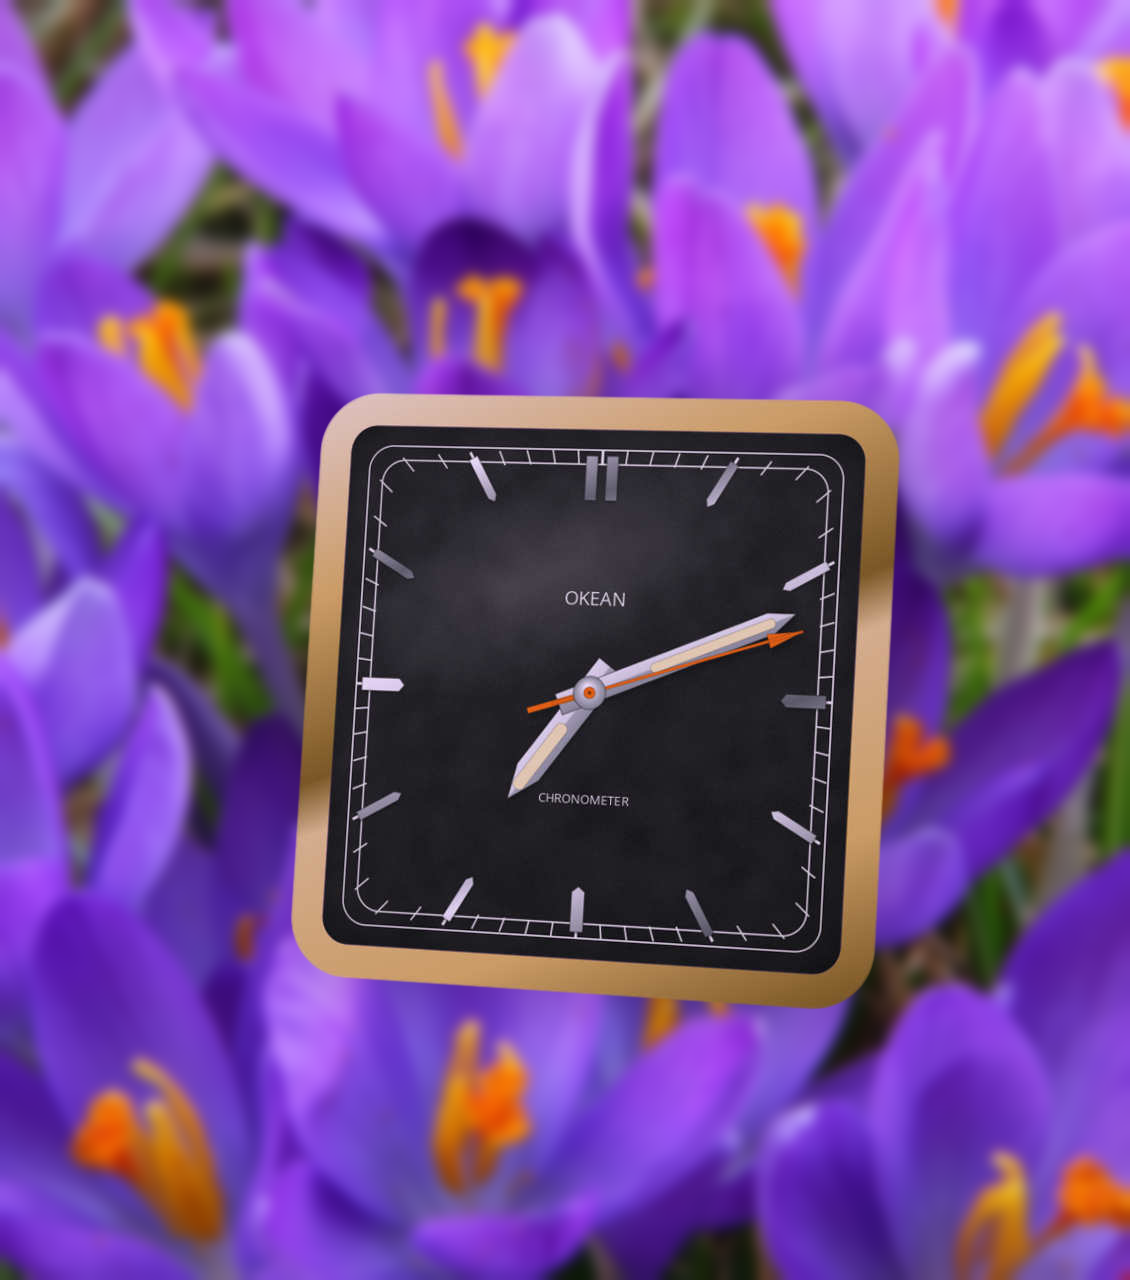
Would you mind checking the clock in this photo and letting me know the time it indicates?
7:11:12
